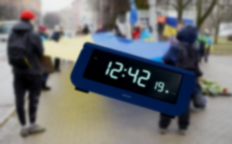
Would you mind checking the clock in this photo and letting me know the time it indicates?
12:42
